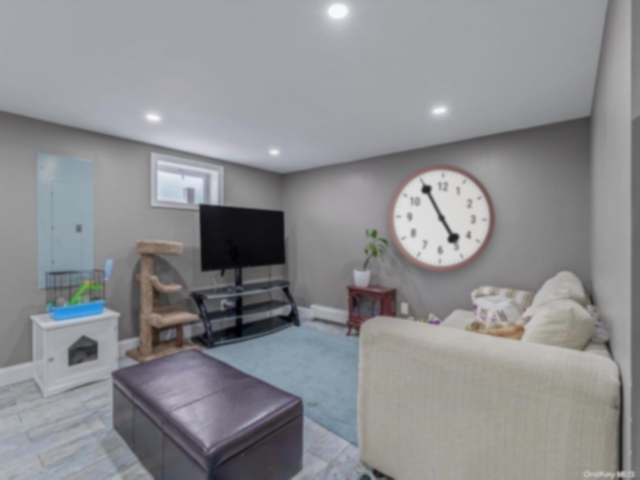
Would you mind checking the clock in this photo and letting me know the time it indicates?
4:55
